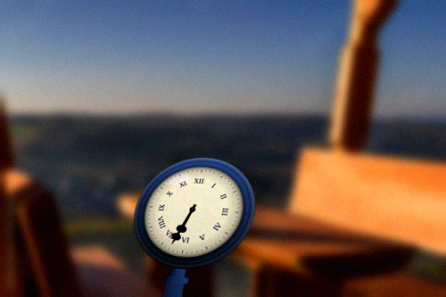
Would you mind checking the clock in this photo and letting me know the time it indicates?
6:33
